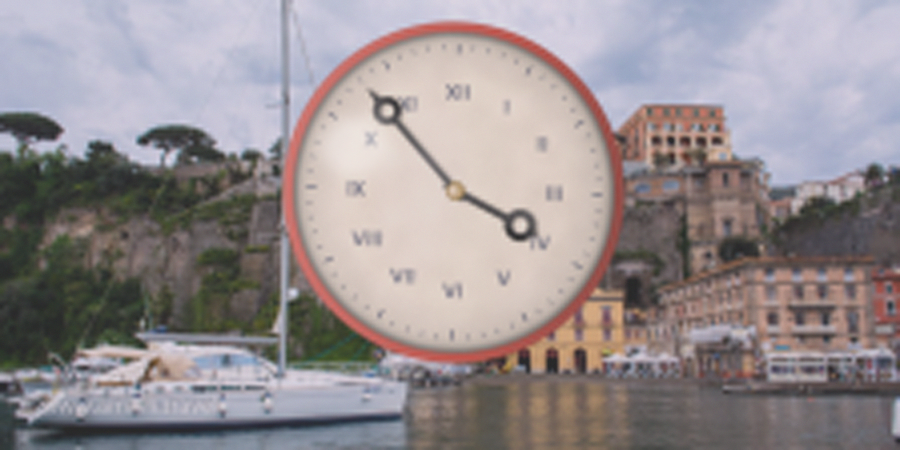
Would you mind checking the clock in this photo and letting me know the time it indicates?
3:53
